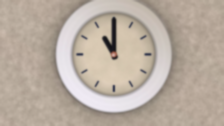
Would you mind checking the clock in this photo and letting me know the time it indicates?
11:00
